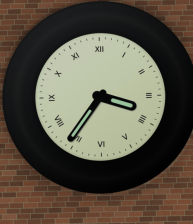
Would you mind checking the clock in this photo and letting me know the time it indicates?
3:36
